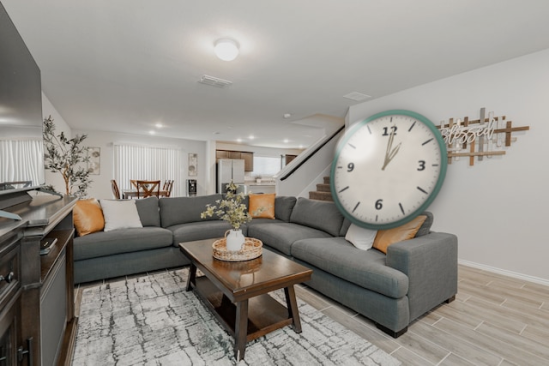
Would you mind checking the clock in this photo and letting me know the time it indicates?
1:01
